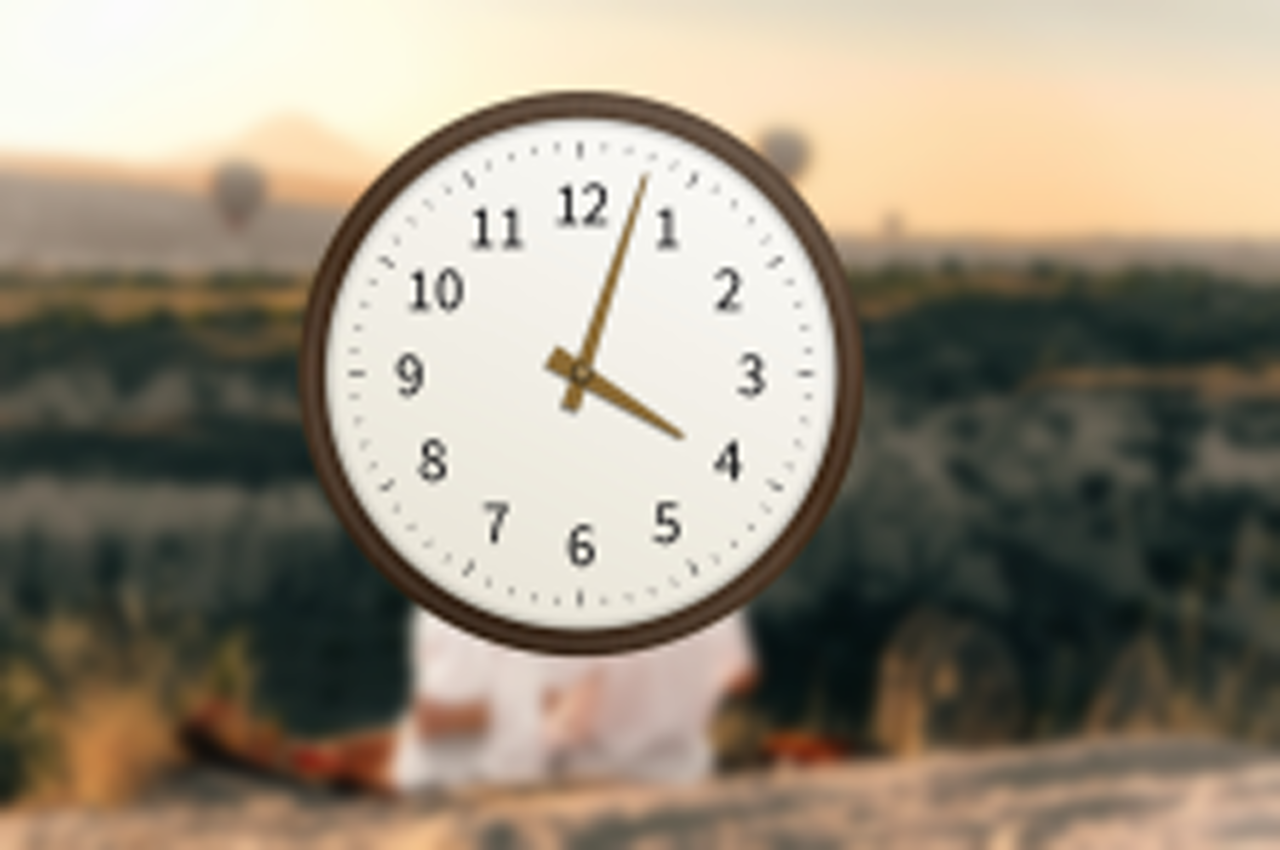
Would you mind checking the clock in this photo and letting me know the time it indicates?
4:03
